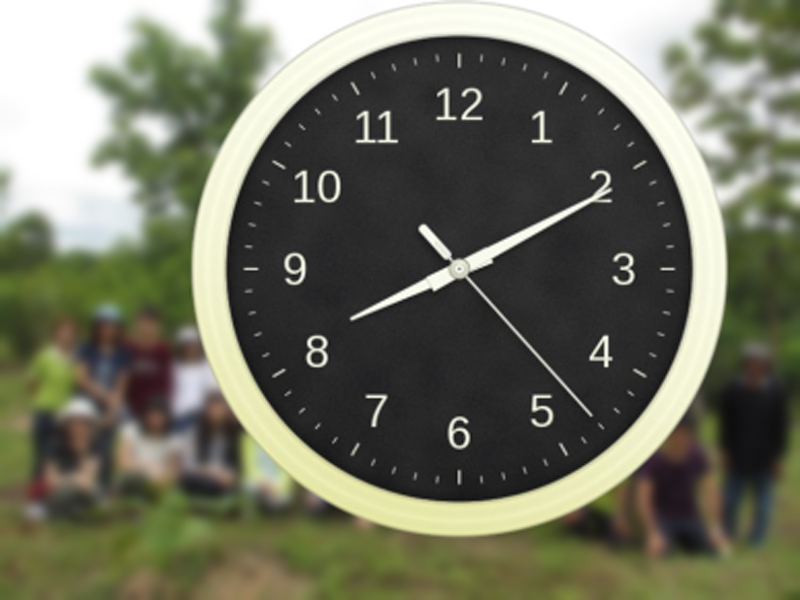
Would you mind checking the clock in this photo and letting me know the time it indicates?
8:10:23
